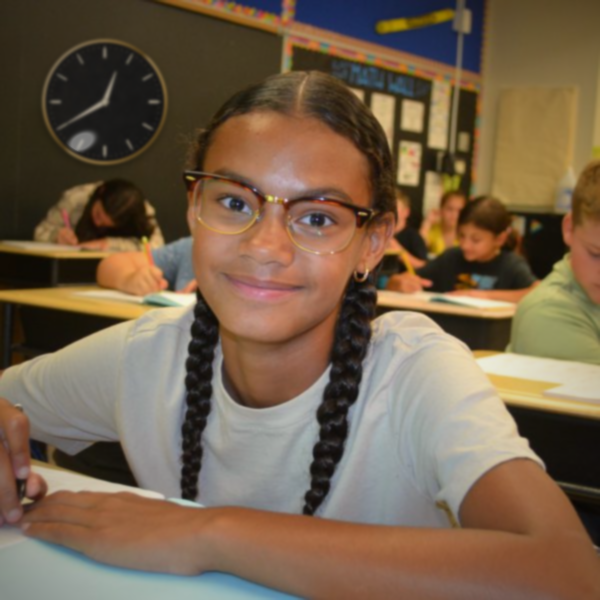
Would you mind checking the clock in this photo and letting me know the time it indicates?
12:40
